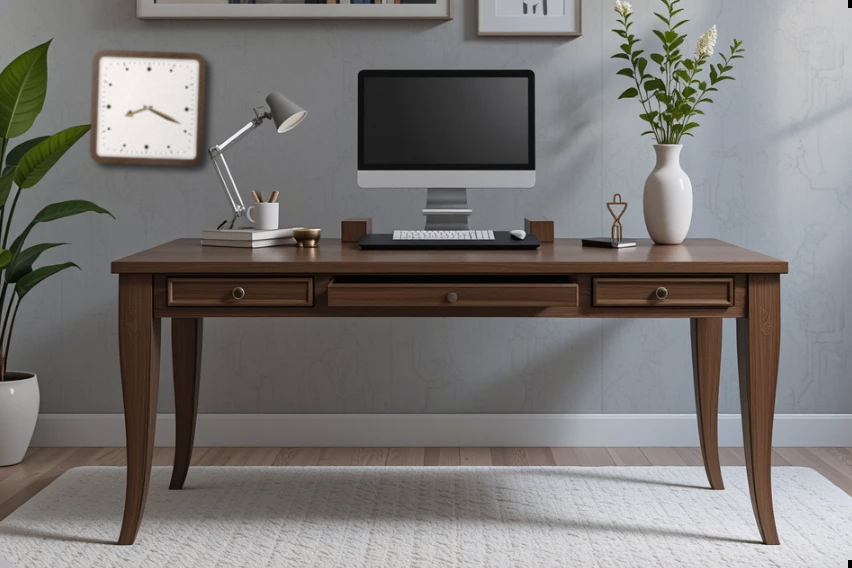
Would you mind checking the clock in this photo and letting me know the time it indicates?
8:19
